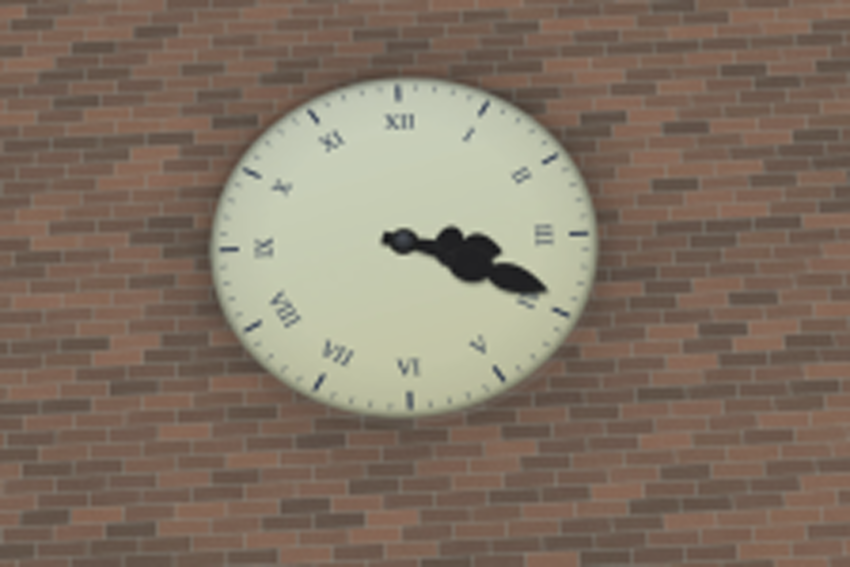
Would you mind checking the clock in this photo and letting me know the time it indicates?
3:19
